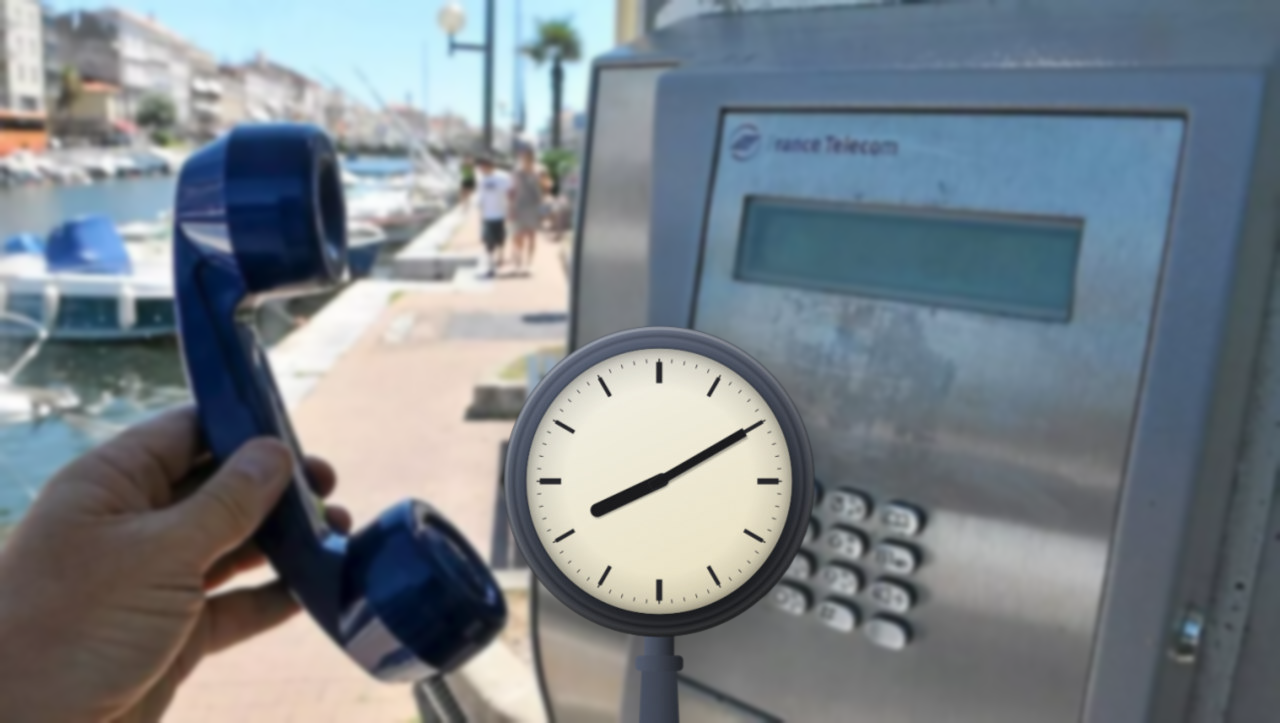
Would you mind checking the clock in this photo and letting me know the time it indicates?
8:10
